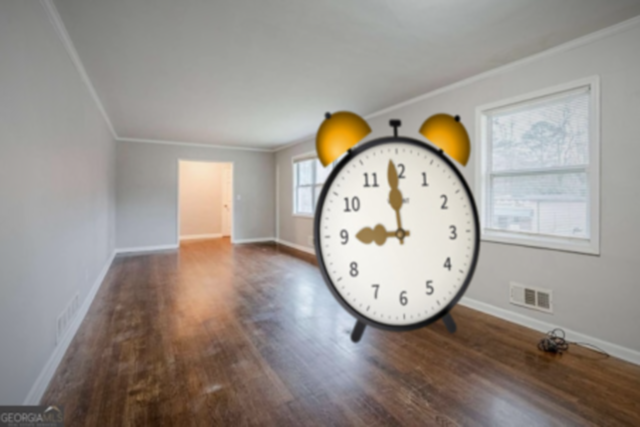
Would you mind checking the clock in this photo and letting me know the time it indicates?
8:59
